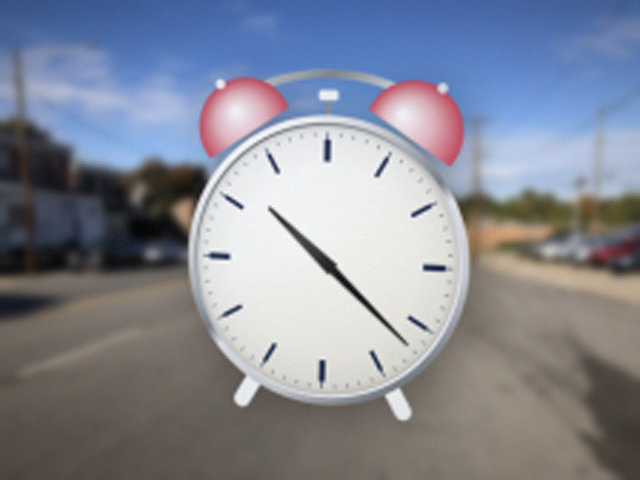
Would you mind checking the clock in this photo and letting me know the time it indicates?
10:22
